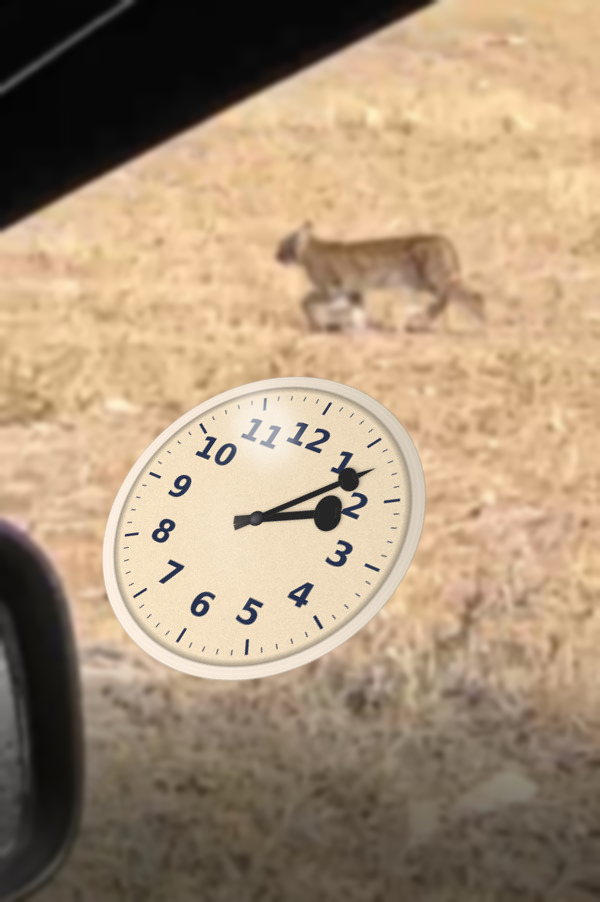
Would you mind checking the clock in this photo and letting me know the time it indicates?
2:07
